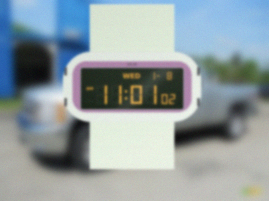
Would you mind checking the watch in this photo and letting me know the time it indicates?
11:01
